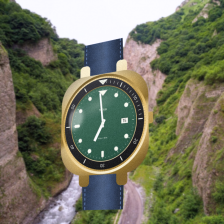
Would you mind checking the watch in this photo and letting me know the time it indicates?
6:59
